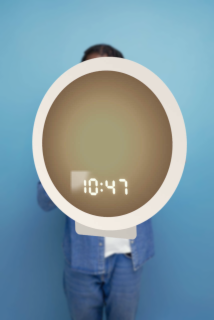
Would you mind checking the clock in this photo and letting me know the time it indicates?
10:47
